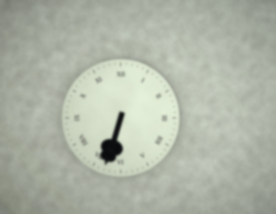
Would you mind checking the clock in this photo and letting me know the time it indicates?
6:33
